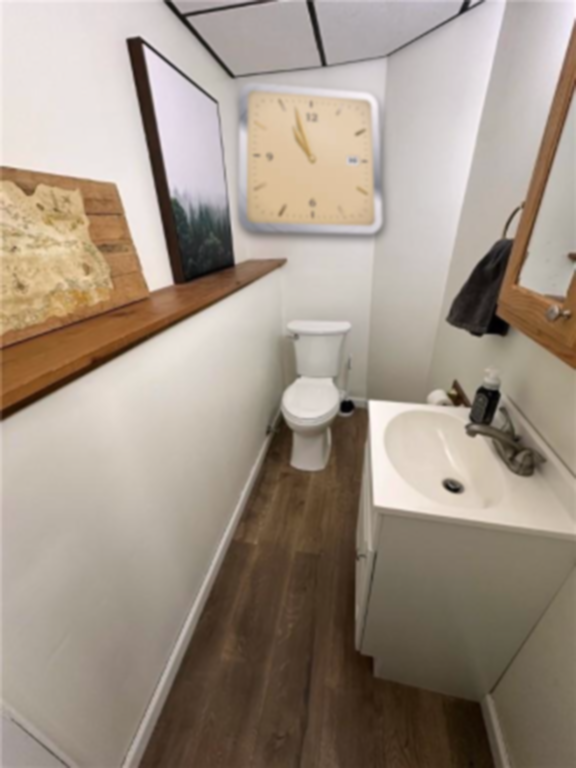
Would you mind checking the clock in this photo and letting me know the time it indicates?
10:57
